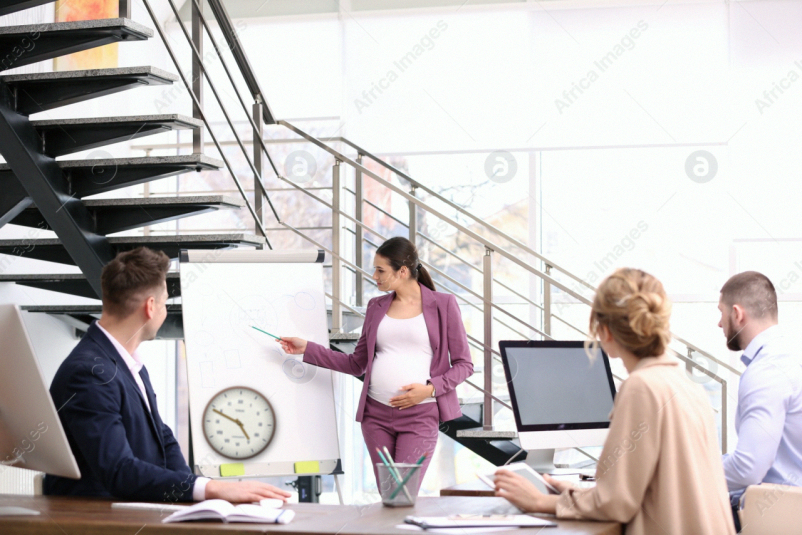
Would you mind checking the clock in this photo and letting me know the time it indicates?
4:49
